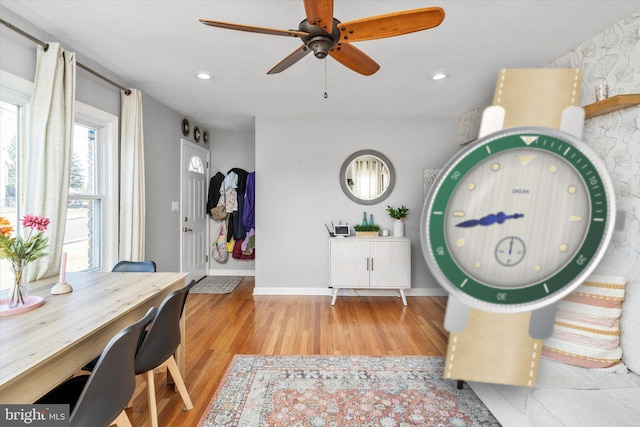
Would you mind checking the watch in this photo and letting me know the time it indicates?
8:43
